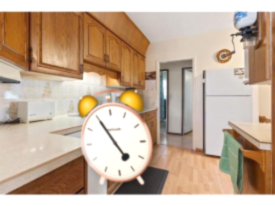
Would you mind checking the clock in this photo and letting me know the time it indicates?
4:55
